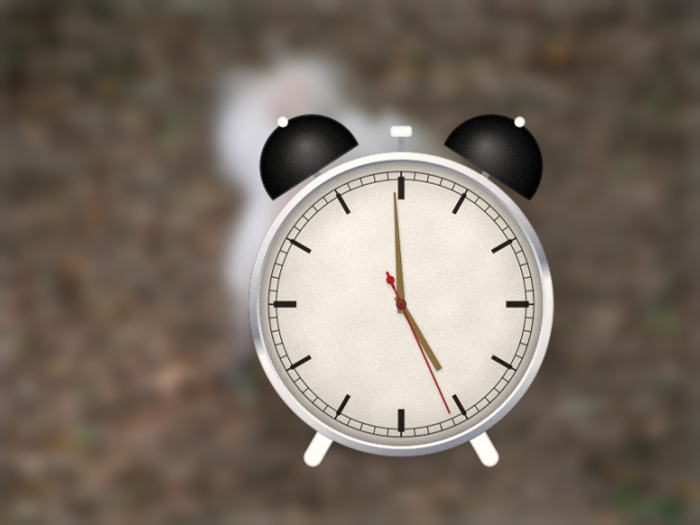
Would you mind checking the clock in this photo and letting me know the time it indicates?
4:59:26
